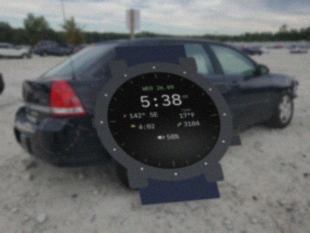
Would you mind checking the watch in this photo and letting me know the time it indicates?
5:38
